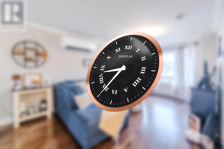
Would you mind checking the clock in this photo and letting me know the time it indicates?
8:35
